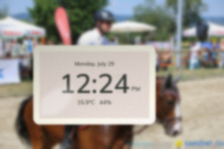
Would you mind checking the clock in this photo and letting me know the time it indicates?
12:24
